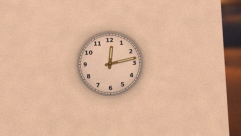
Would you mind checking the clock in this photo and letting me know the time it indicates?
12:13
